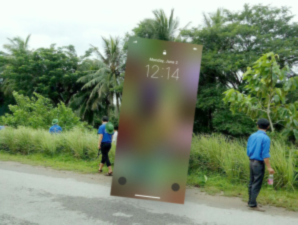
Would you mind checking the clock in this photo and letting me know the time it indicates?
12:14
